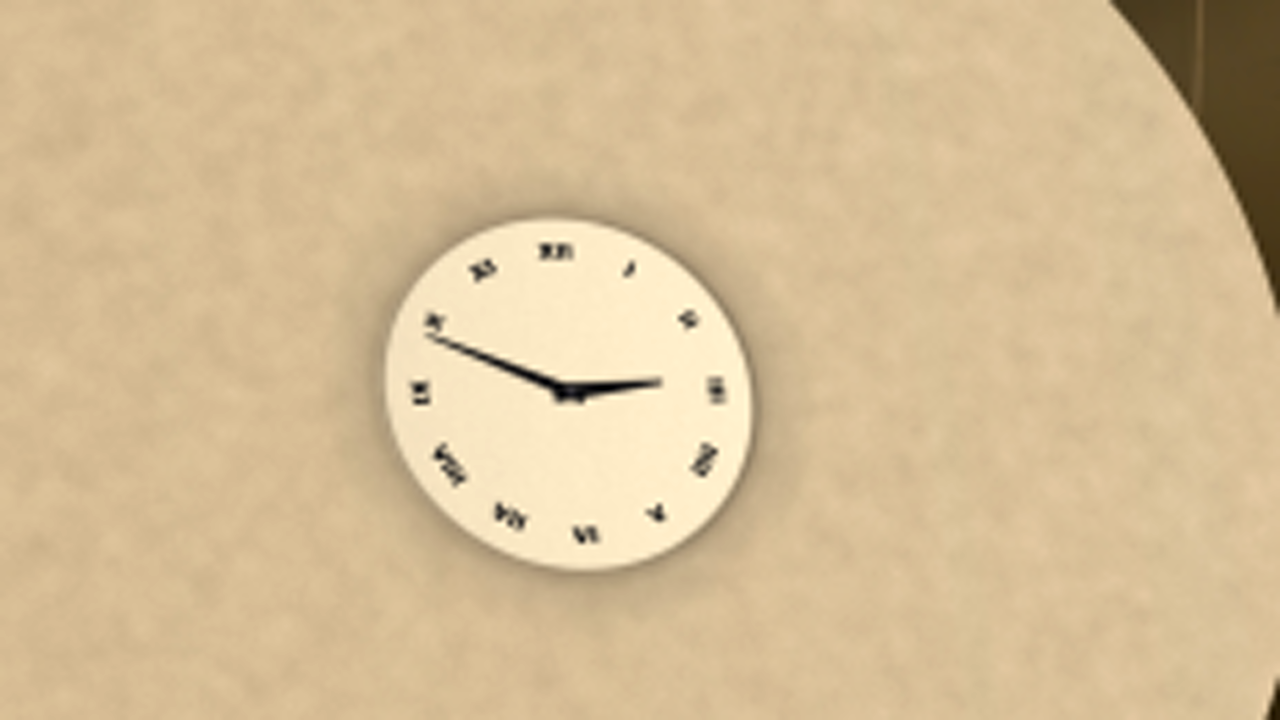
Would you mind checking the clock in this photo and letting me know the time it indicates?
2:49
